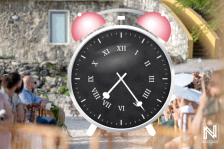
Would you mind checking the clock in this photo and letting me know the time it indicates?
7:24
